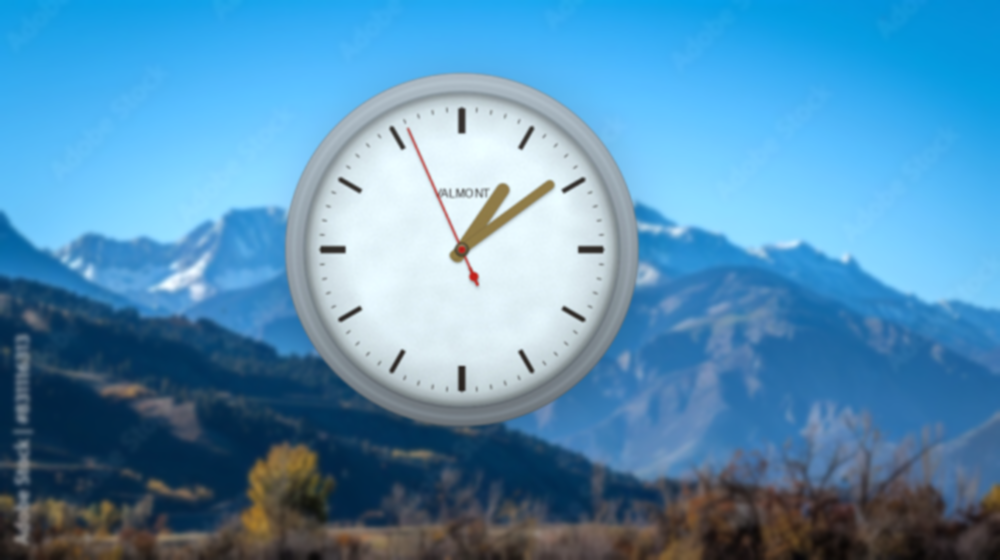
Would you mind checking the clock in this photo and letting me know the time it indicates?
1:08:56
